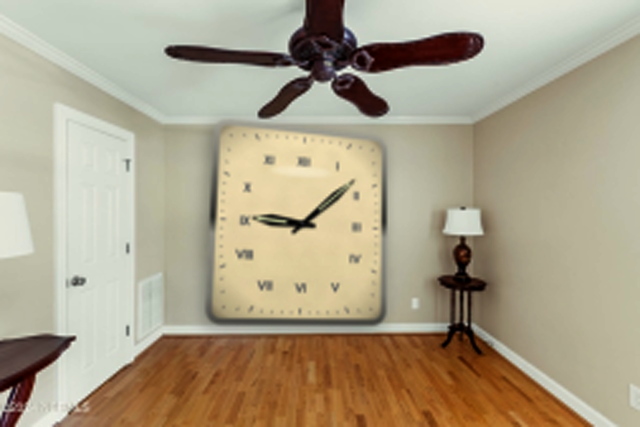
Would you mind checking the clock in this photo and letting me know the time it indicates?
9:08
